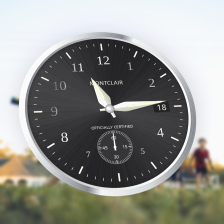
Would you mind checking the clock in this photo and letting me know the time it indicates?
11:14
